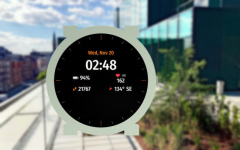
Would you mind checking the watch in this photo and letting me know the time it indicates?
2:48
